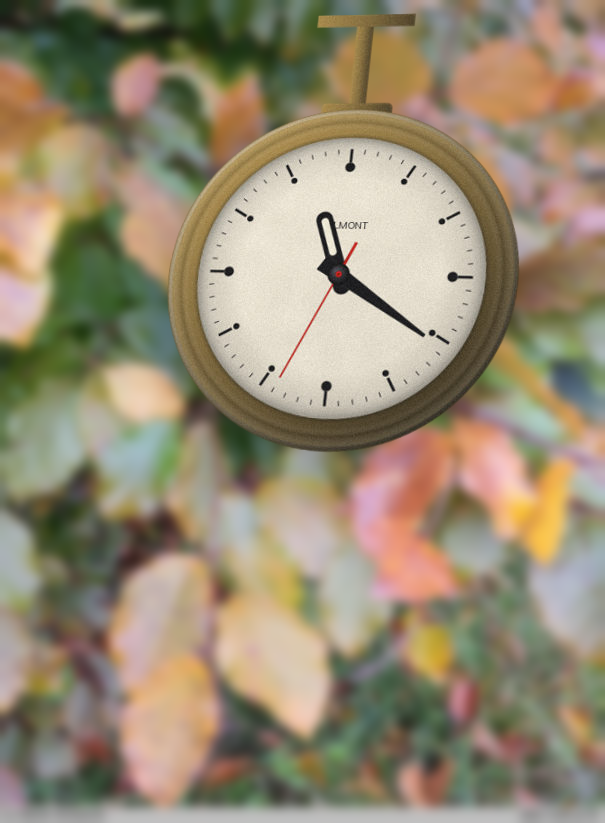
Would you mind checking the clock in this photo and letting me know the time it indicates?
11:20:34
